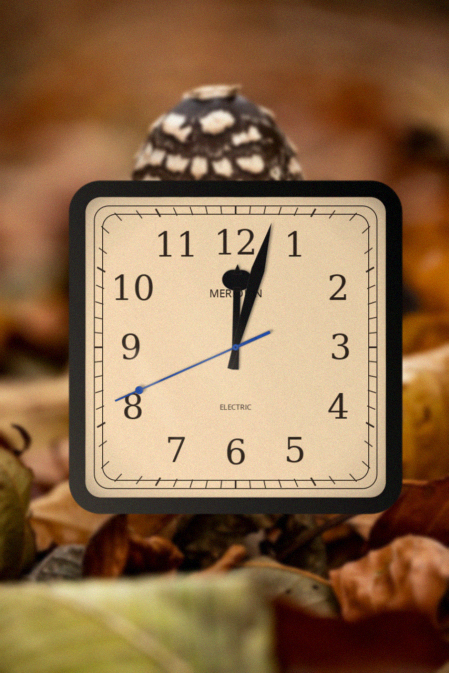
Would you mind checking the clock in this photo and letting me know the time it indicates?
12:02:41
